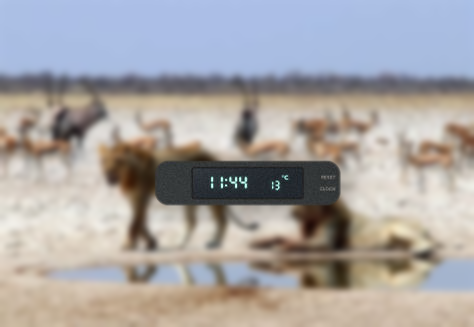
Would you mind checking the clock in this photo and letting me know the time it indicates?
11:44
